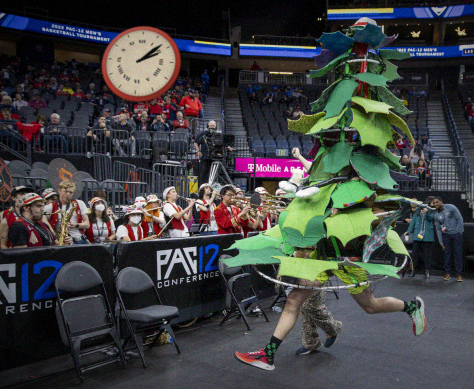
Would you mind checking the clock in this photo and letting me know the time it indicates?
2:08
